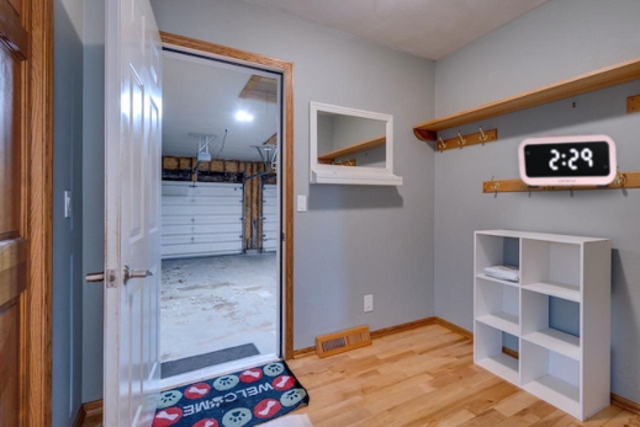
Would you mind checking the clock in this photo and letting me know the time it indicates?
2:29
